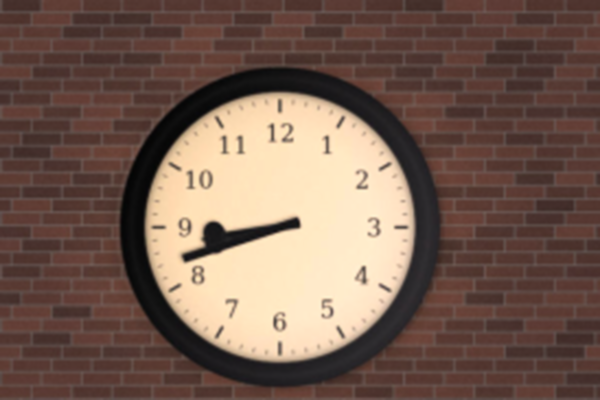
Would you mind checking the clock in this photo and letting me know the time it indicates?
8:42
